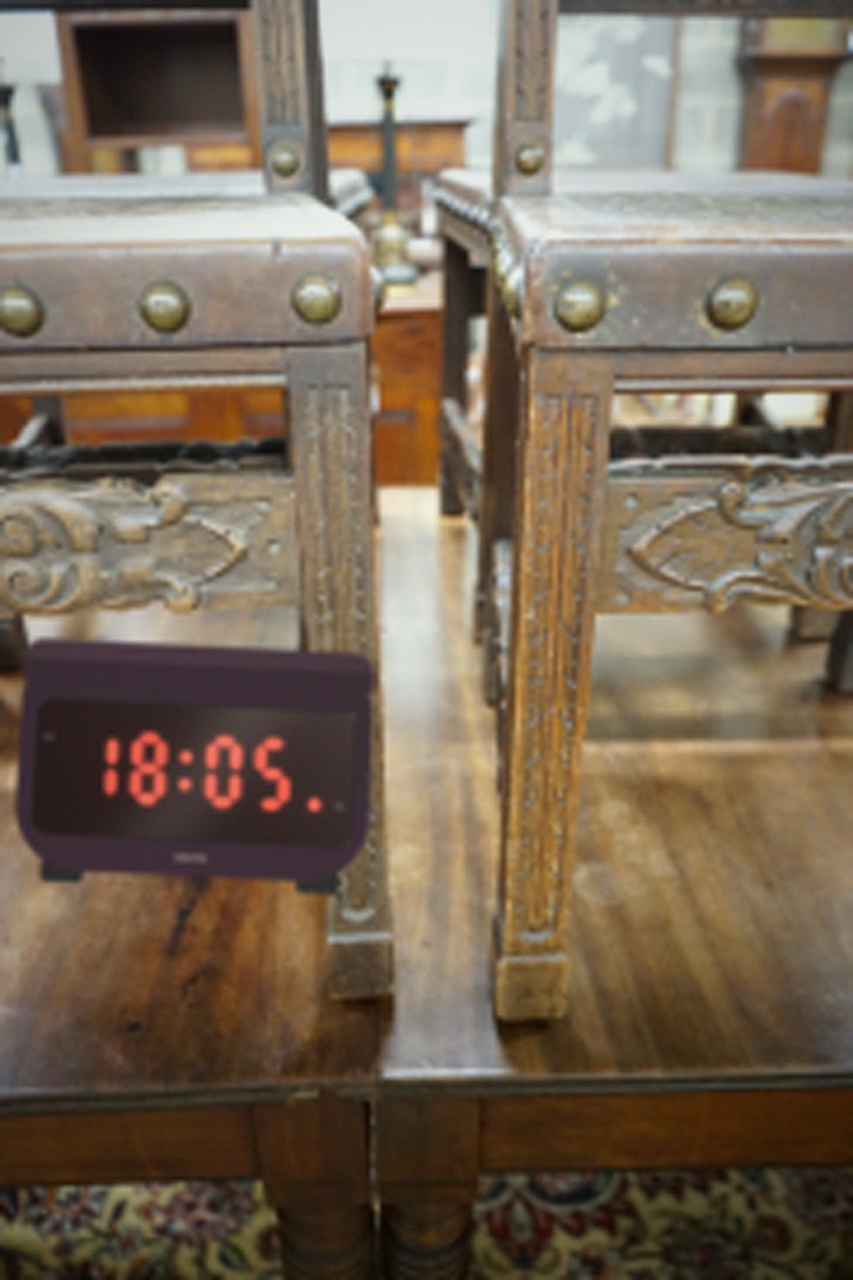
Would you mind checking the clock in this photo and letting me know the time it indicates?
18:05
